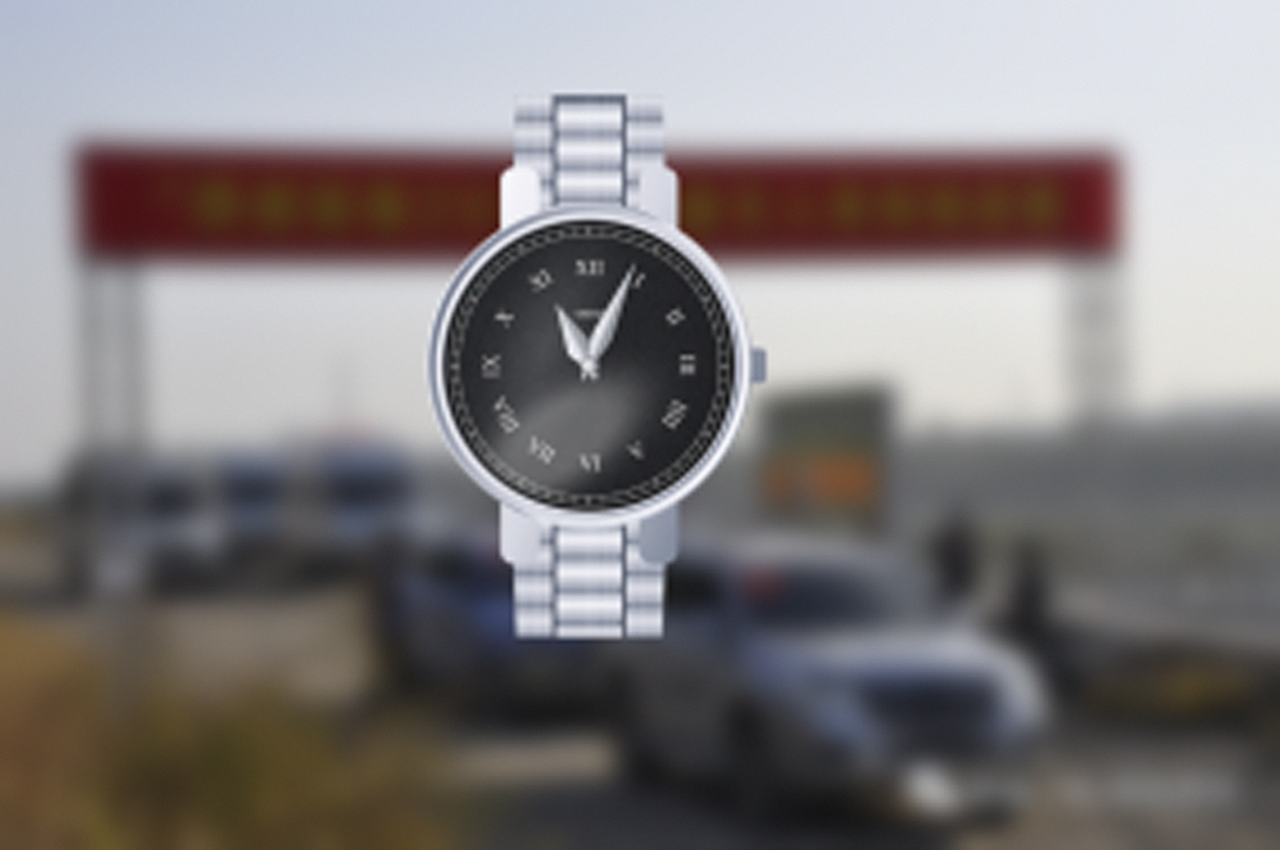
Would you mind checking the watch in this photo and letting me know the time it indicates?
11:04
